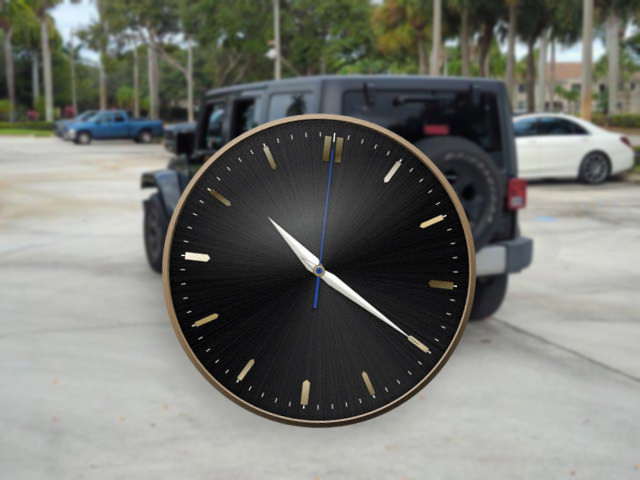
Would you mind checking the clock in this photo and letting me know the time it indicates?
10:20:00
